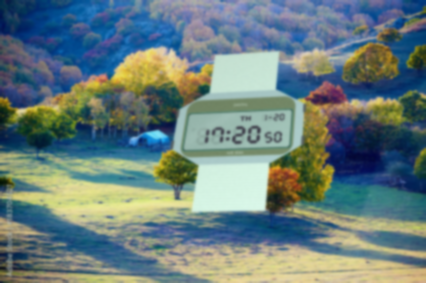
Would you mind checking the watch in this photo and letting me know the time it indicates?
17:20:50
